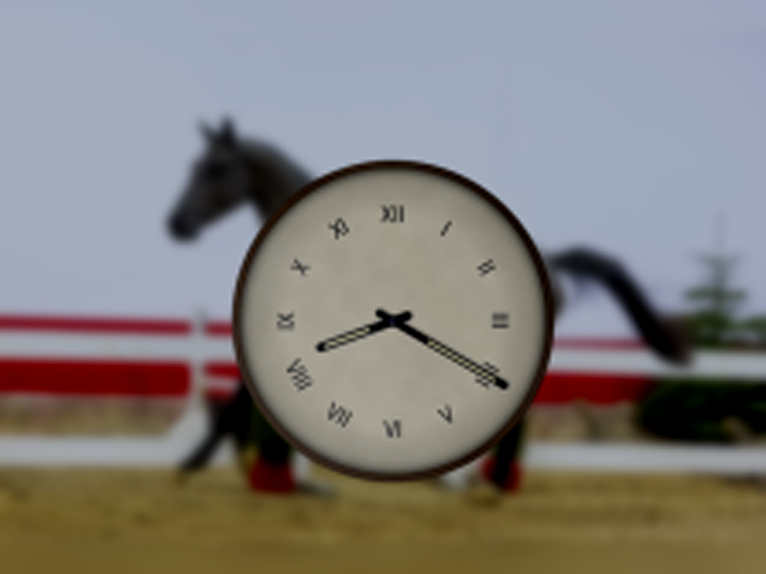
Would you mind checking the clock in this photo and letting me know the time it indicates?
8:20
